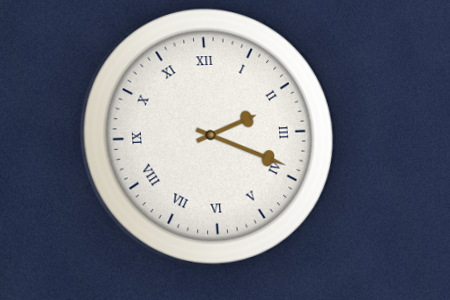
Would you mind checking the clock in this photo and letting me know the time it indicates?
2:19
